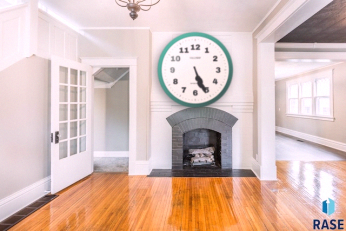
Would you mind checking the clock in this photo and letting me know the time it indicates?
5:26
